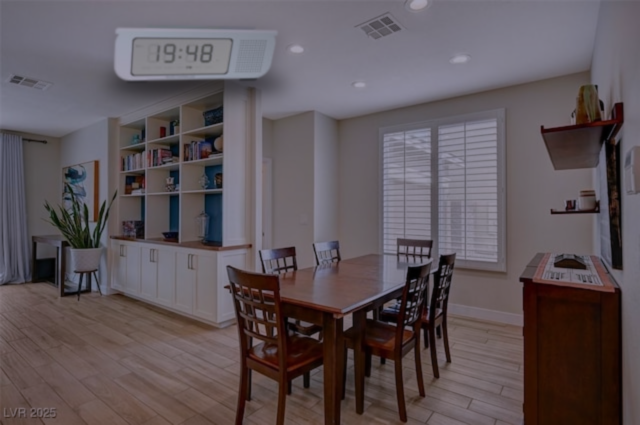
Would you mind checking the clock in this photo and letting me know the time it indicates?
19:48
